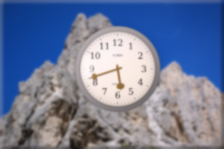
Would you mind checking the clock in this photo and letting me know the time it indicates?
5:42
